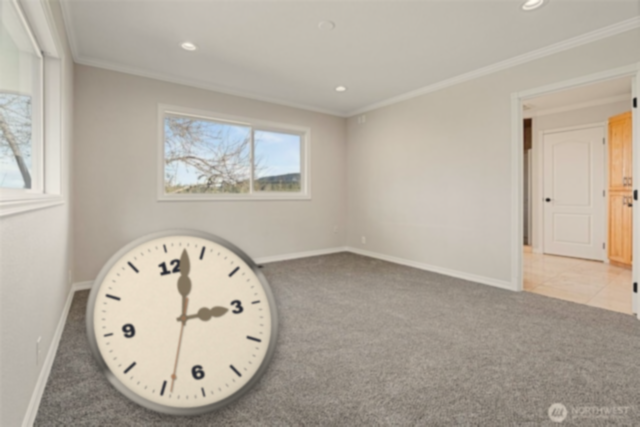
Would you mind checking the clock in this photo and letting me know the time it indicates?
3:02:34
